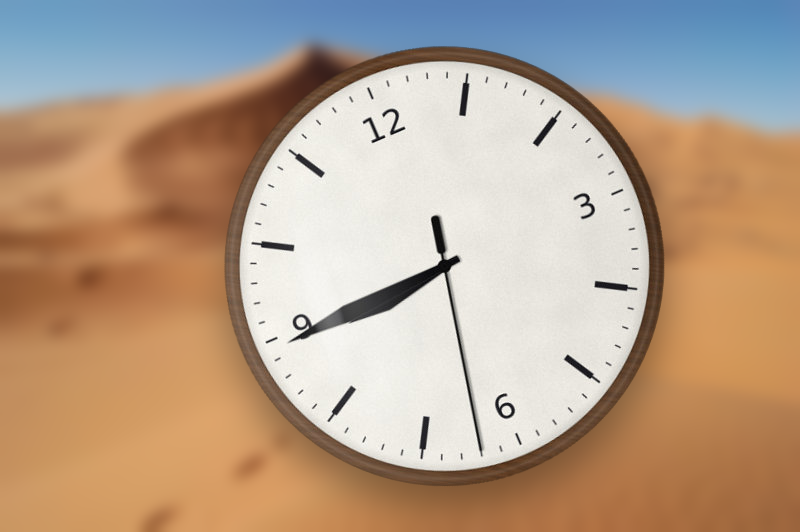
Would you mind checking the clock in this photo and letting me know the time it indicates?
8:44:32
